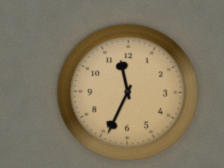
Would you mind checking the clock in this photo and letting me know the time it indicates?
11:34
